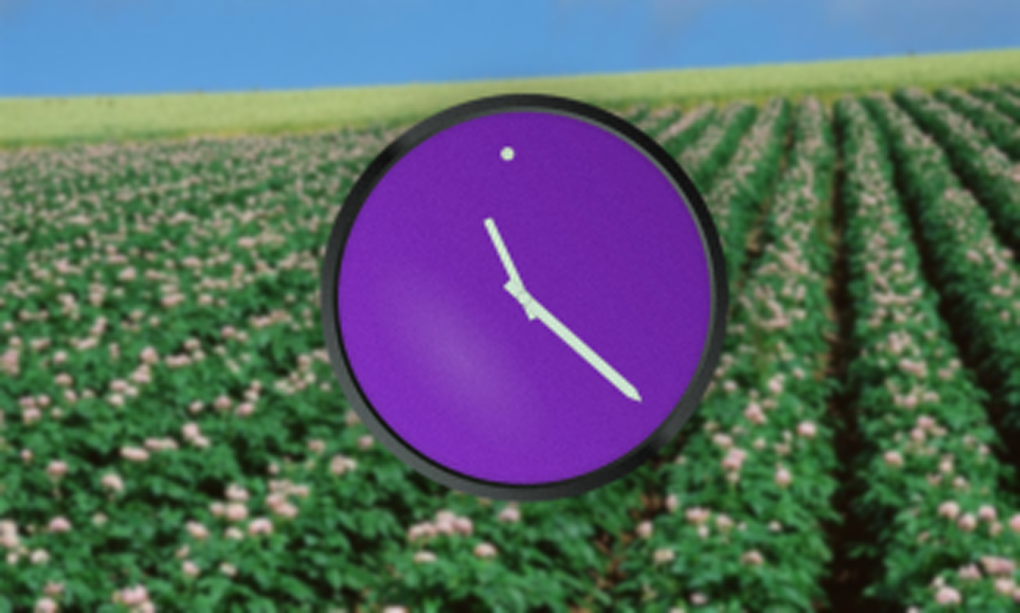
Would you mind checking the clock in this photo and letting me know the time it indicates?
11:23
